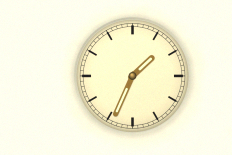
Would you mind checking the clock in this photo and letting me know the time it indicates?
1:34
